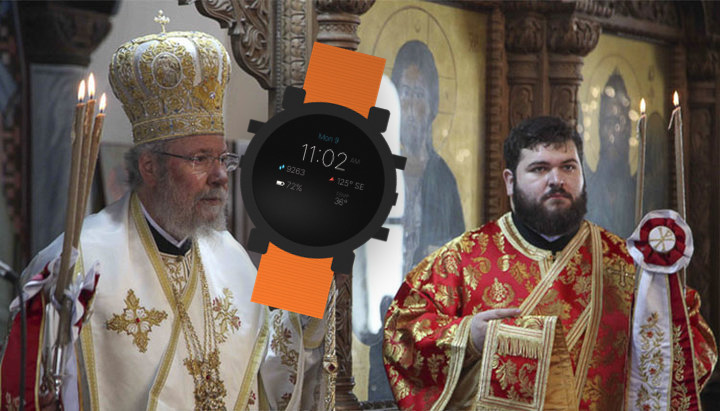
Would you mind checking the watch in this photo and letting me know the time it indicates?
11:02
